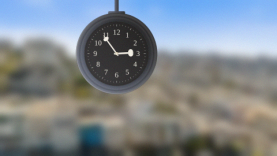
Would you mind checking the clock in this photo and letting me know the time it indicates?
2:54
